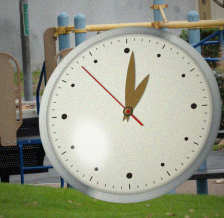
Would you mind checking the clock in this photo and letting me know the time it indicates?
1:00:53
